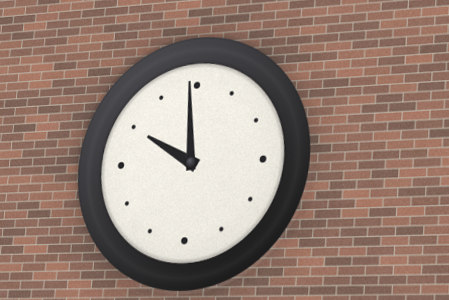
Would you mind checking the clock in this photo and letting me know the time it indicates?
9:59
